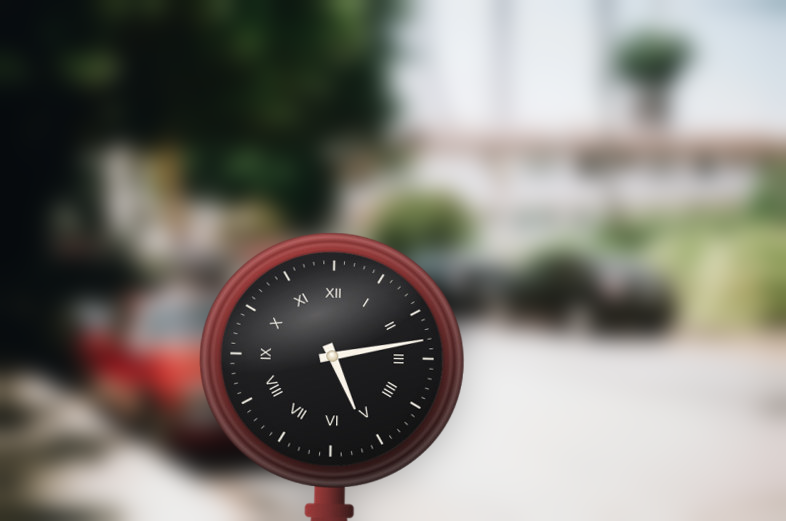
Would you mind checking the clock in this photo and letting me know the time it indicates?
5:13
